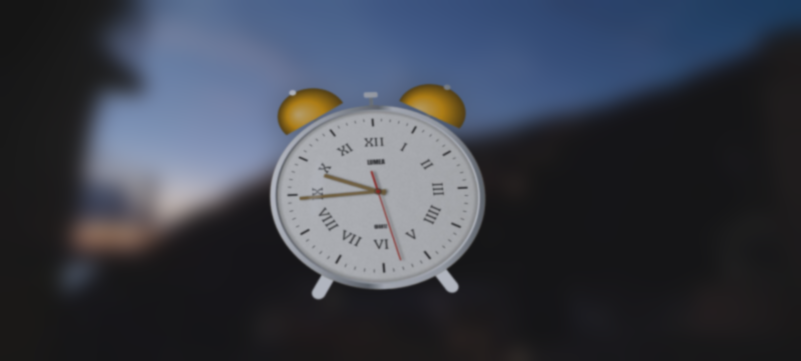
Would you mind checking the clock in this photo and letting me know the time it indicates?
9:44:28
